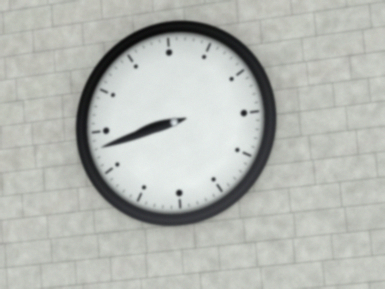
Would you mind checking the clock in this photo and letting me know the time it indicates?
8:43
